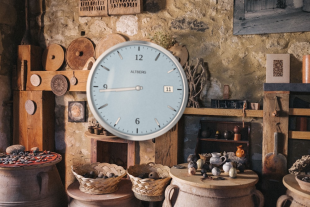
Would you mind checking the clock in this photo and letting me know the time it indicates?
8:44
